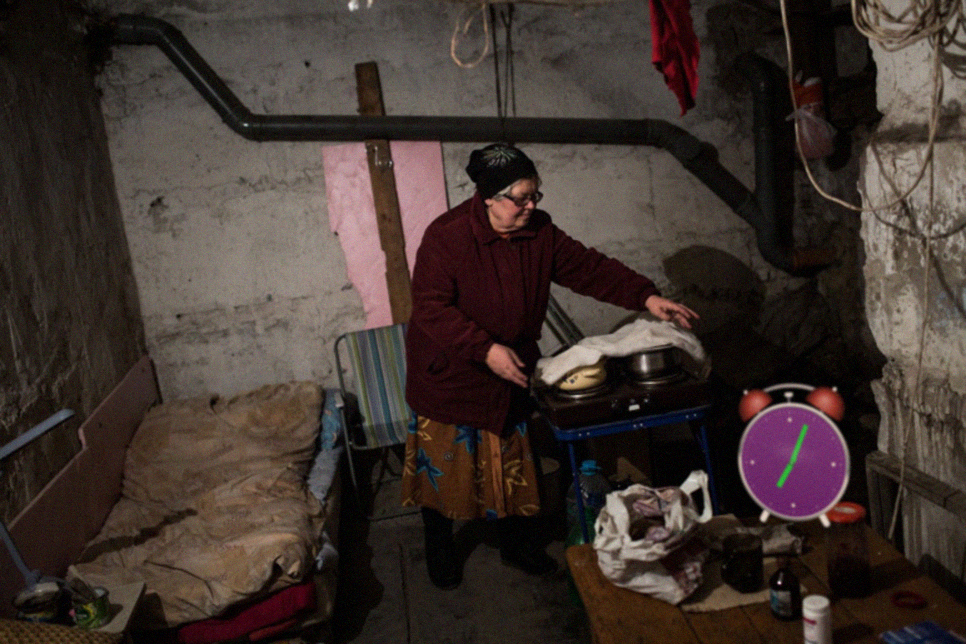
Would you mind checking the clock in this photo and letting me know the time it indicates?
7:04
